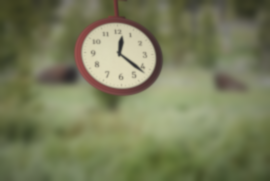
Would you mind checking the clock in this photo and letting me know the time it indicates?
12:22
